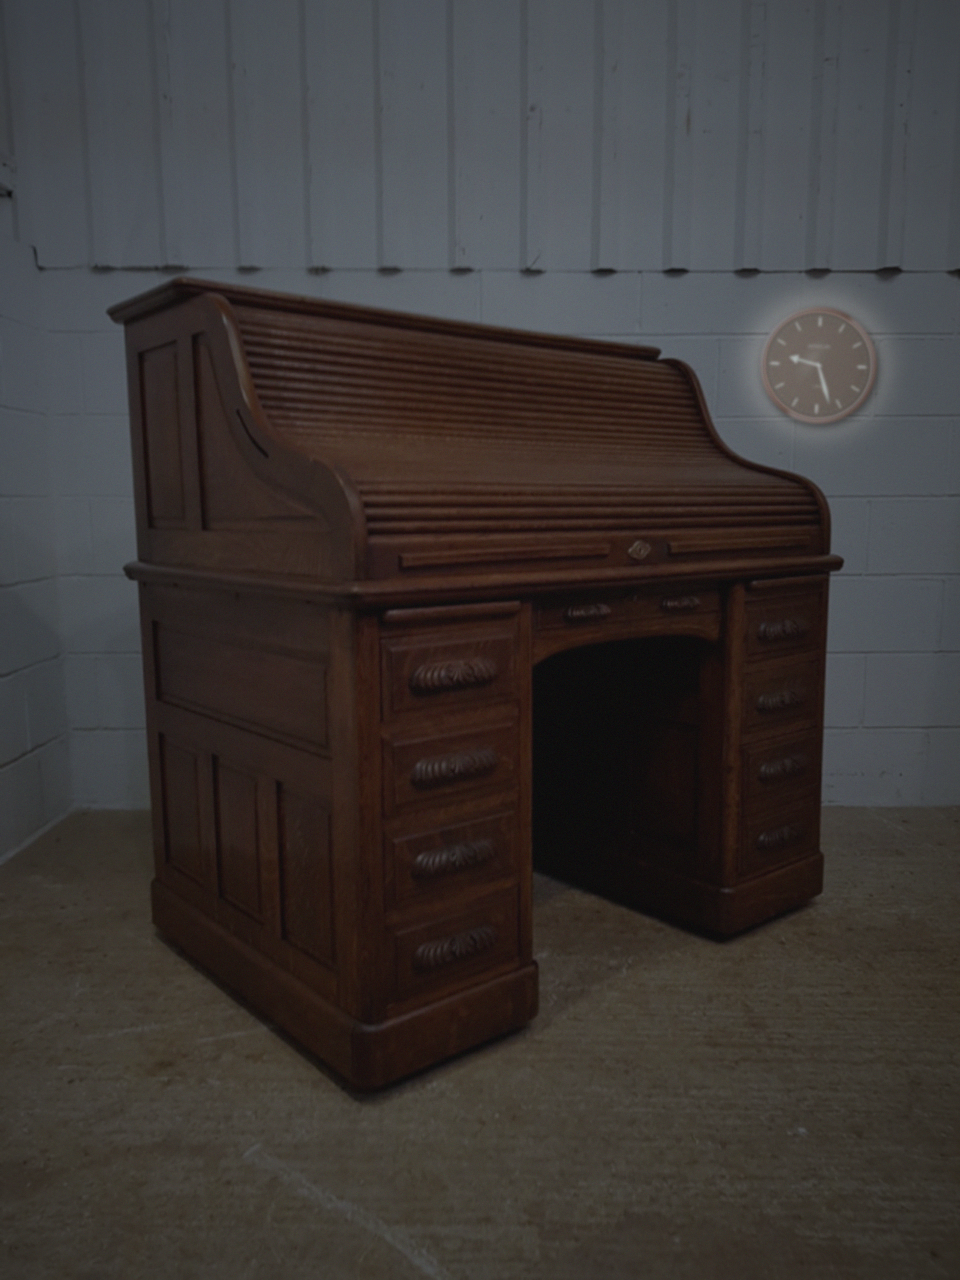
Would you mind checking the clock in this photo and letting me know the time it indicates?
9:27
